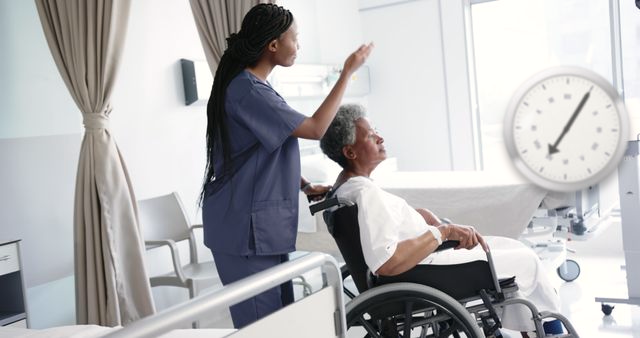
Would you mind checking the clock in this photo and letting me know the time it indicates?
7:05
